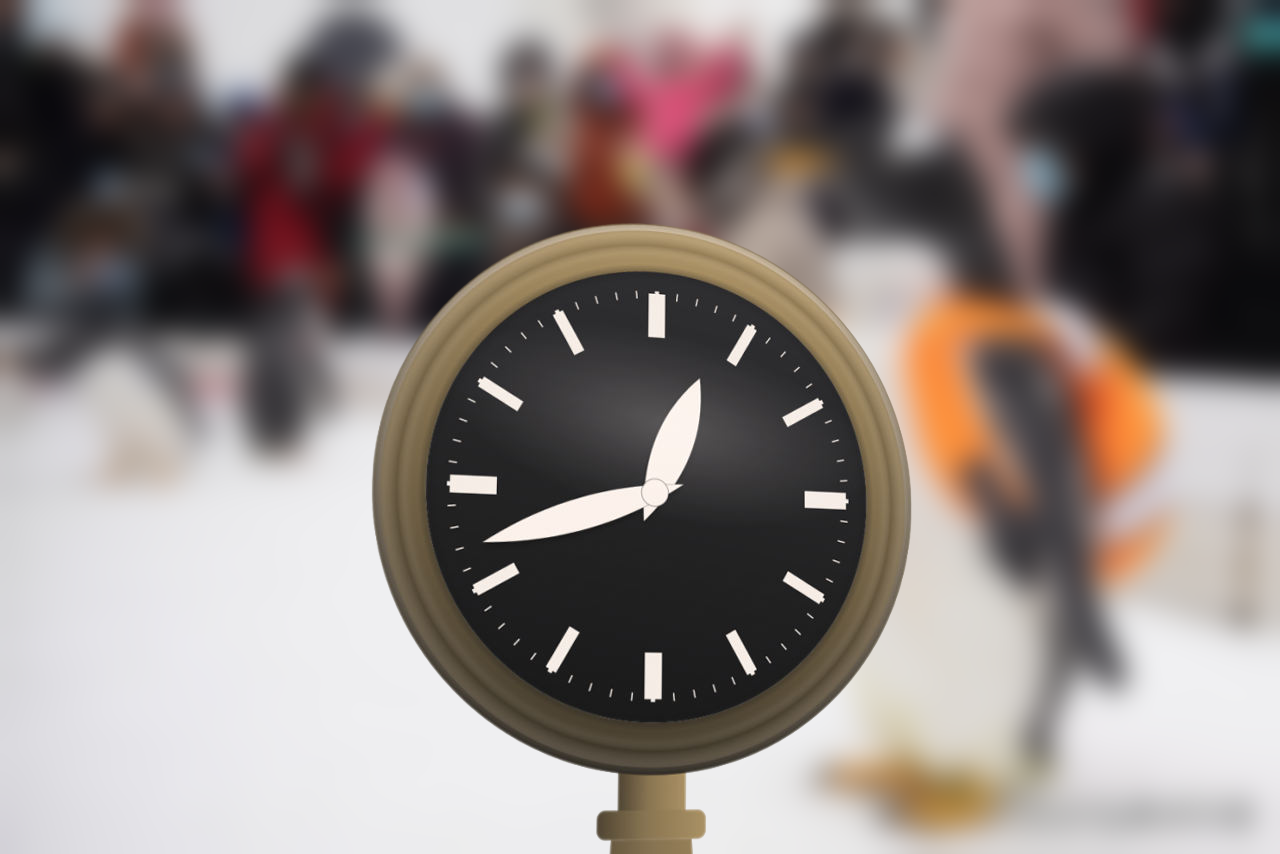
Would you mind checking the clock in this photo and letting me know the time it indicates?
12:42
